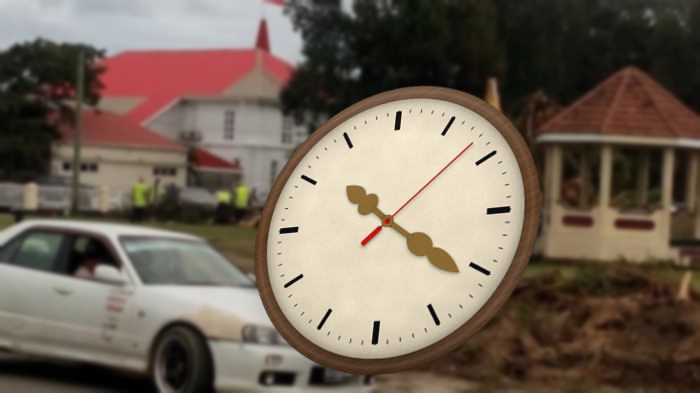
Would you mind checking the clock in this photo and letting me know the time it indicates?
10:21:08
